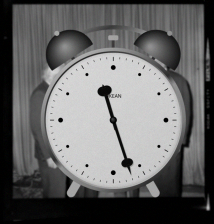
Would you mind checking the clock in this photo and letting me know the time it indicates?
11:27
